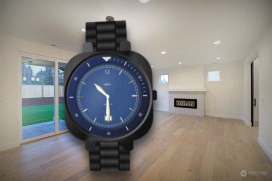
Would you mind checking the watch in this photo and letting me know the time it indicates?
10:30
